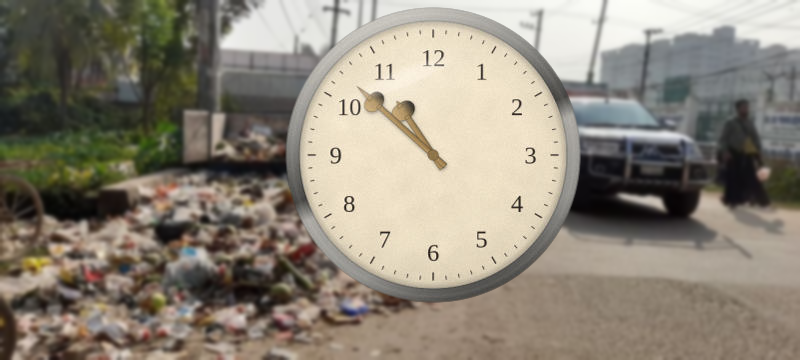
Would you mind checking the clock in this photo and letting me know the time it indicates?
10:52
